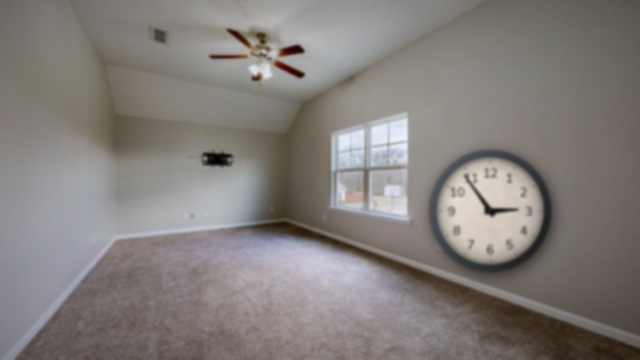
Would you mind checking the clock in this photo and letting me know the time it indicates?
2:54
